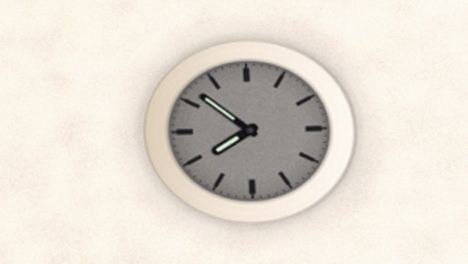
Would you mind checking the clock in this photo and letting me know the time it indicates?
7:52
